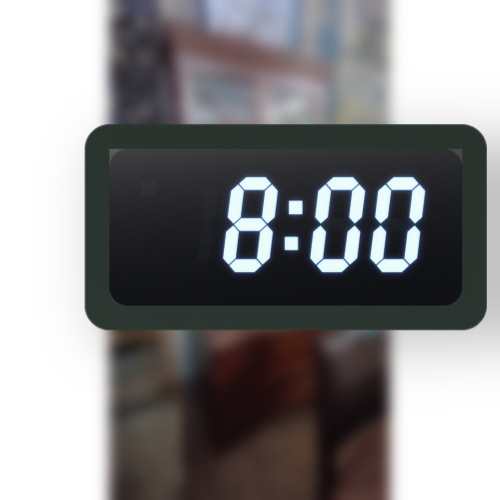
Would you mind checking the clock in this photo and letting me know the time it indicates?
8:00
